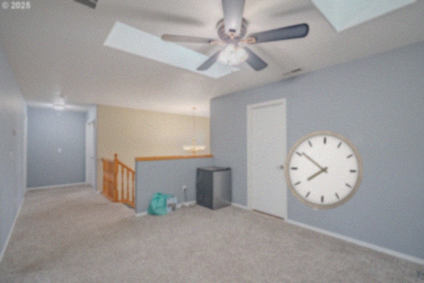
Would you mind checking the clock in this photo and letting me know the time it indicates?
7:51
